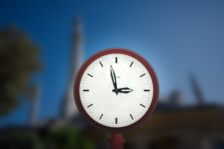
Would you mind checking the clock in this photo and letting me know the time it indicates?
2:58
